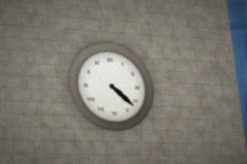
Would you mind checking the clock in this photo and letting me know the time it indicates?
4:22
